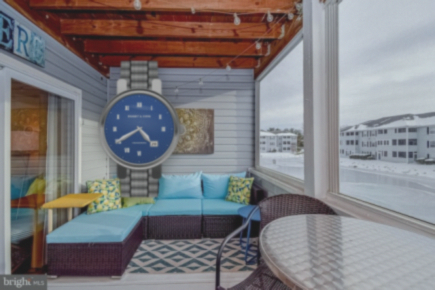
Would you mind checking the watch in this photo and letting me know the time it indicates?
4:40
